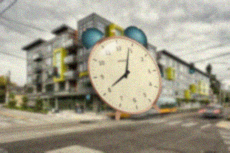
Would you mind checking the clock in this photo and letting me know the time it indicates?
8:04
